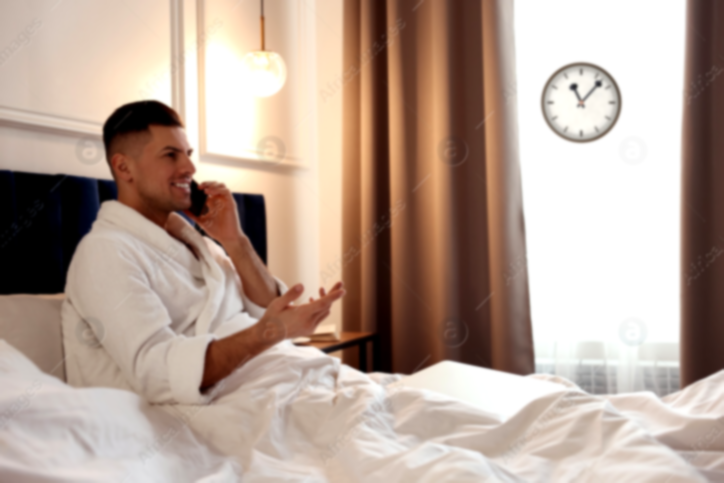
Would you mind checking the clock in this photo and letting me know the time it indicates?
11:07
